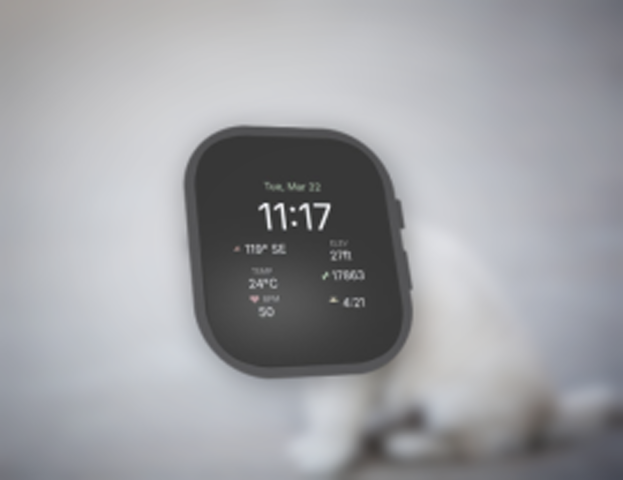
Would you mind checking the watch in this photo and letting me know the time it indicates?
11:17
